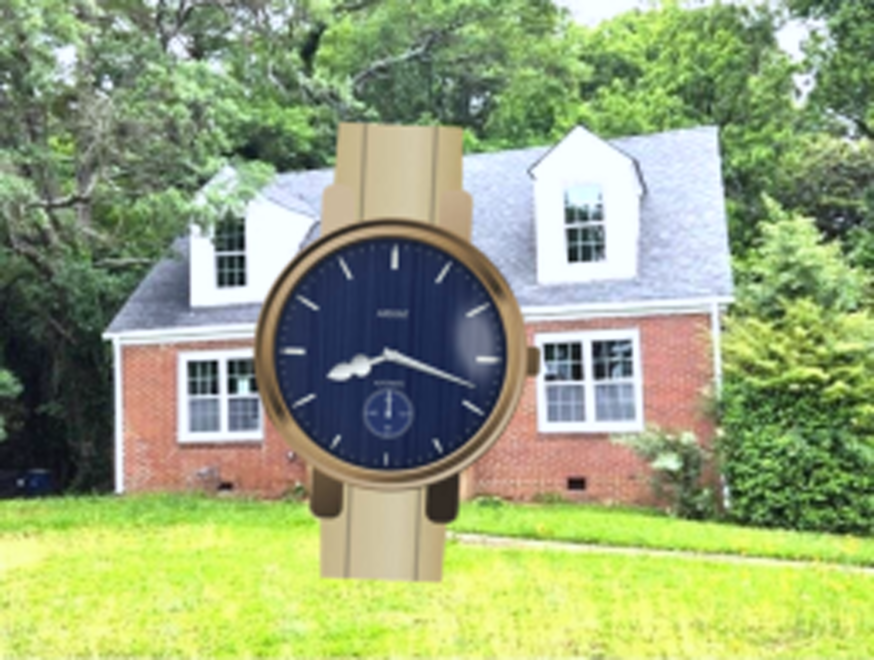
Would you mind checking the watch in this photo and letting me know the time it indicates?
8:18
